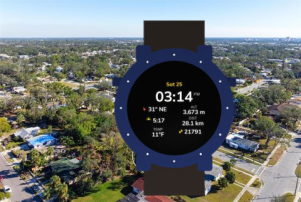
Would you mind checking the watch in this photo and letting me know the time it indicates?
3:14
